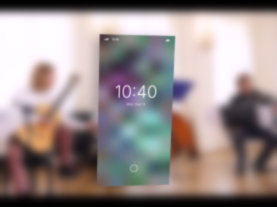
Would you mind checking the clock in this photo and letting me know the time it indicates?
10:40
